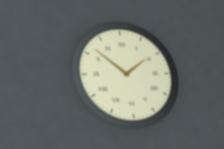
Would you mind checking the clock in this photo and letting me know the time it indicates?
1:52
